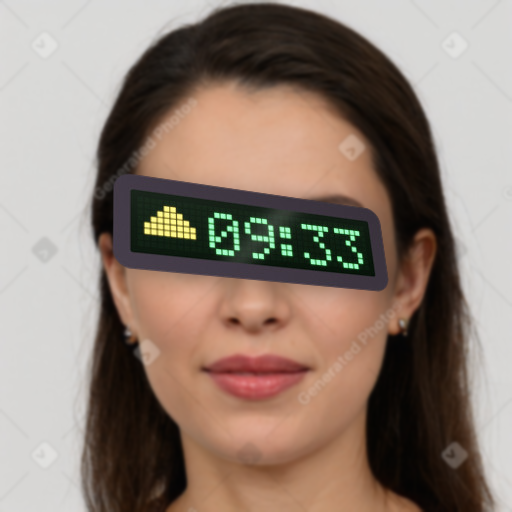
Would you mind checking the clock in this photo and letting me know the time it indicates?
9:33
